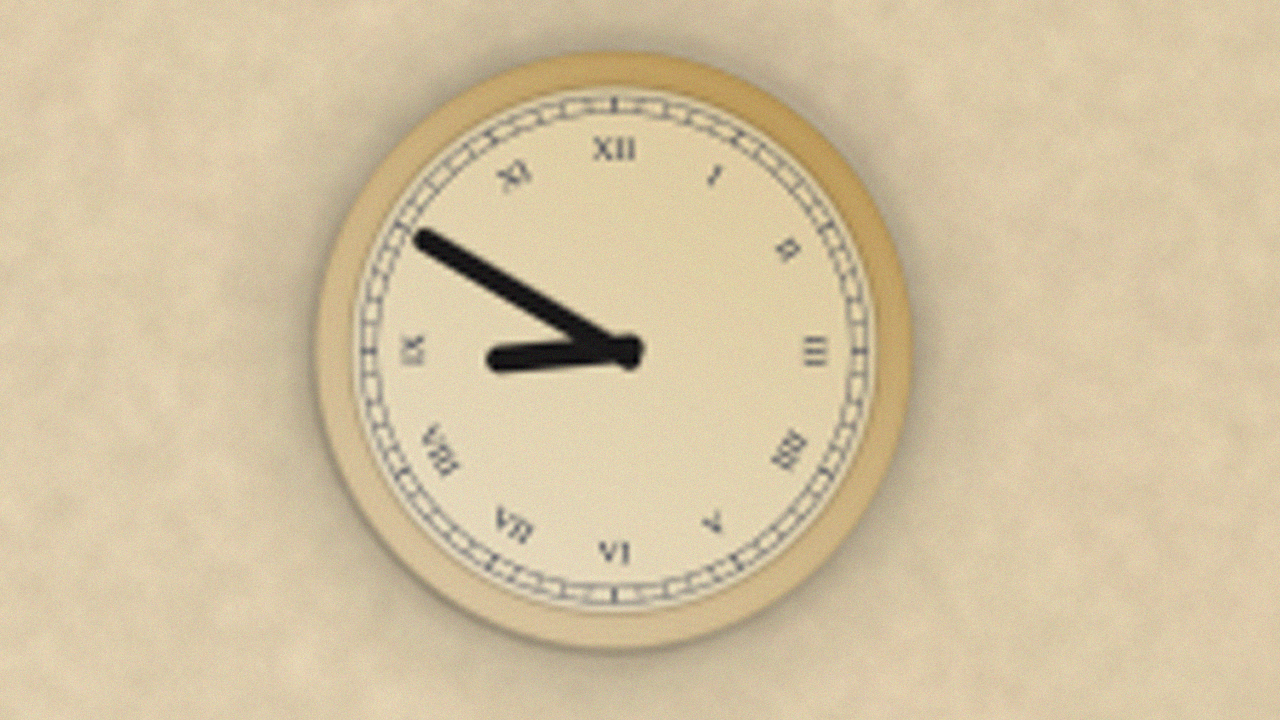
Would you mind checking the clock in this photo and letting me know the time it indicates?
8:50
